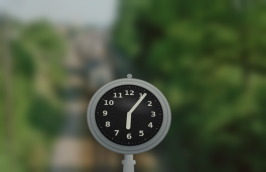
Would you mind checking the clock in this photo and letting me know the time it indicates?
6:06
